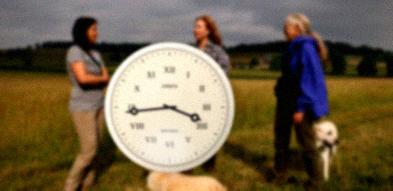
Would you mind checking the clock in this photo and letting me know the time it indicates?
3:44
